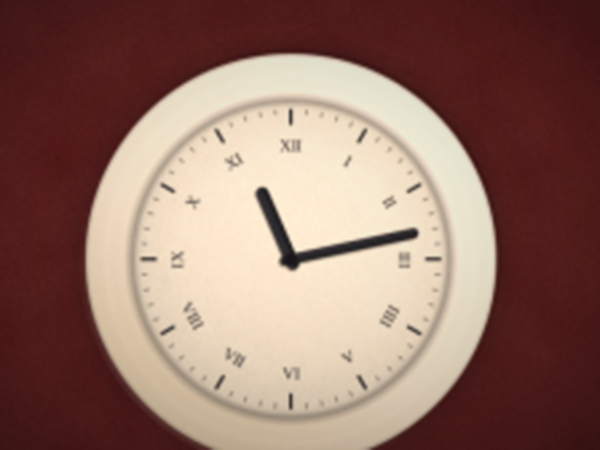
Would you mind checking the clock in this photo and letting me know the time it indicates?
11:13
